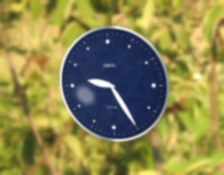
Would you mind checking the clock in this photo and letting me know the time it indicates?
9:25
